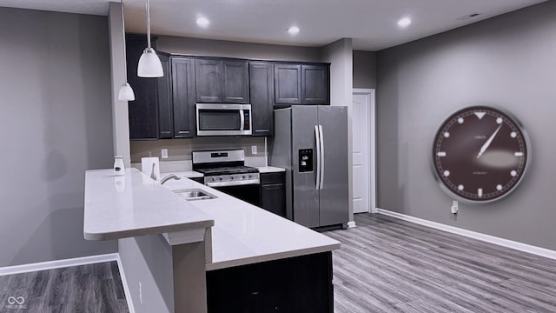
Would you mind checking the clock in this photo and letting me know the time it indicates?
1:06
